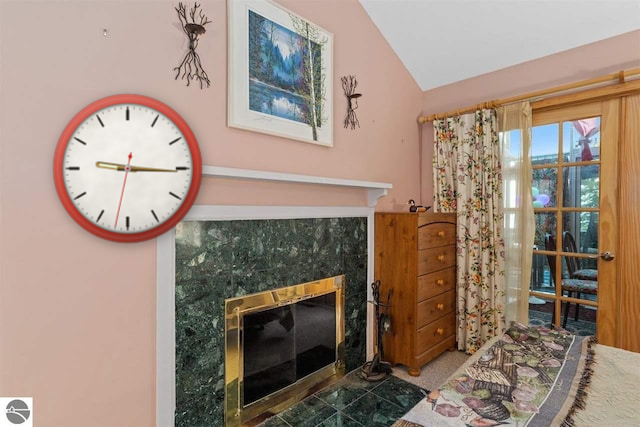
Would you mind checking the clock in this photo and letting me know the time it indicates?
9:15:32
